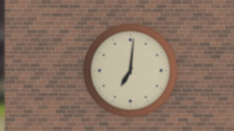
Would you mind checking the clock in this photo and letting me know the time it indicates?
7:01
